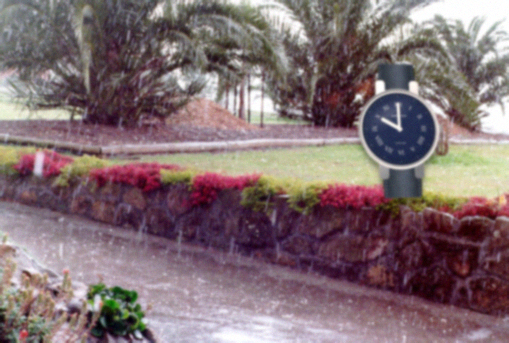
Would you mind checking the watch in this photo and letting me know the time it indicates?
10:00
